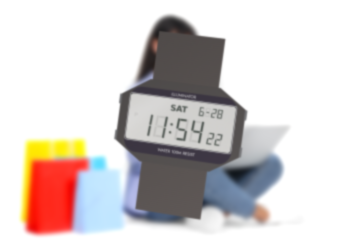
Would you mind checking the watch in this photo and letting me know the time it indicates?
11:54:22
